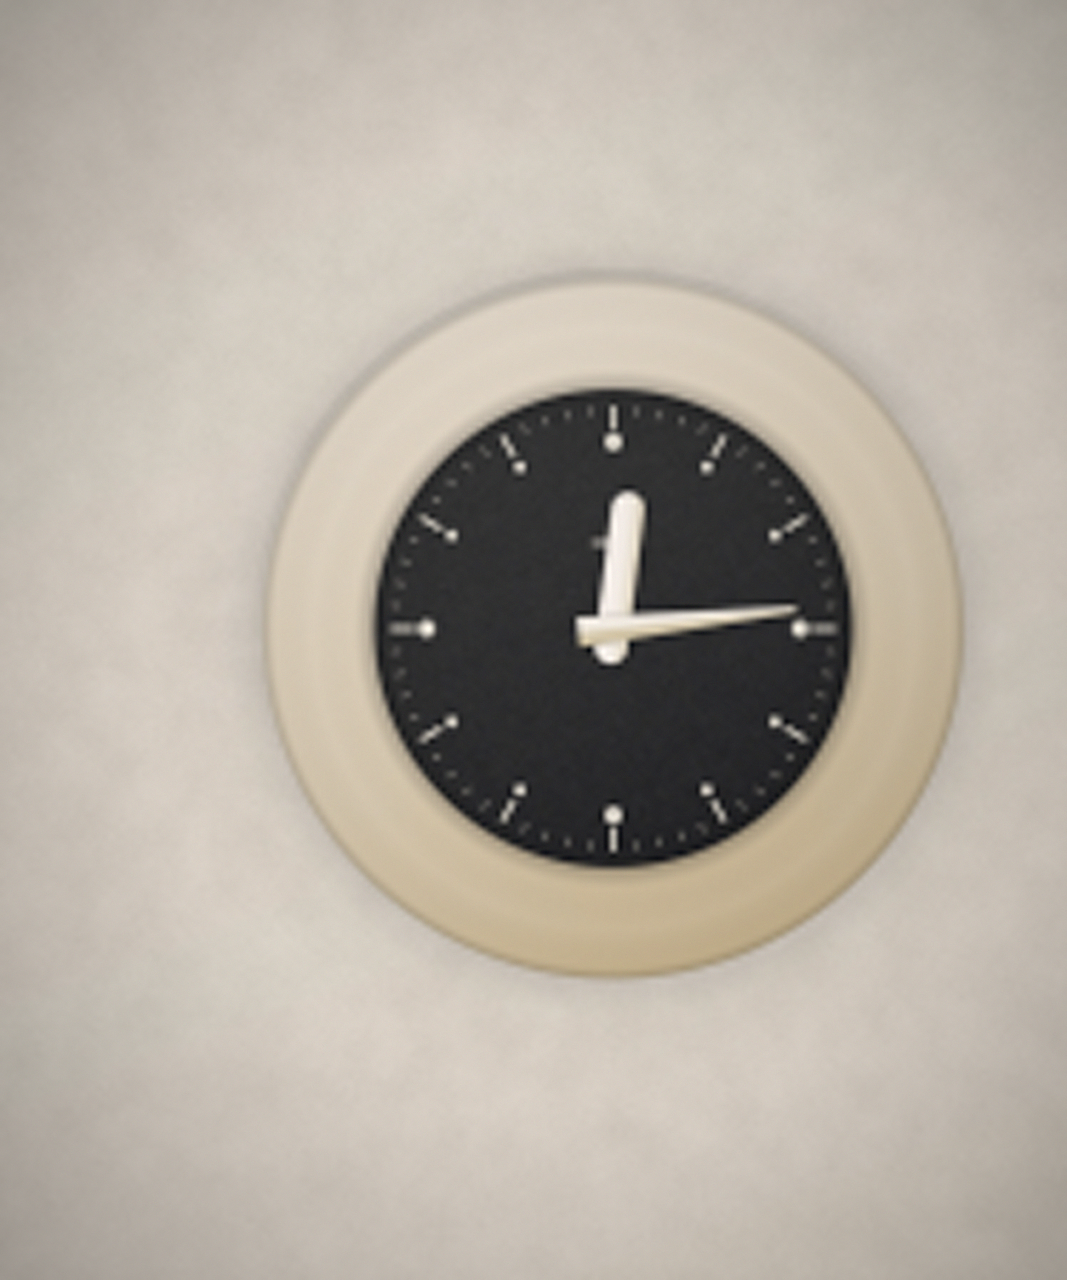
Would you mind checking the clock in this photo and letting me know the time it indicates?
12:14
